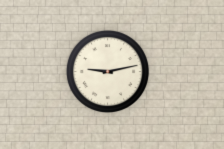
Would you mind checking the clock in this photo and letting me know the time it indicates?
9:13
